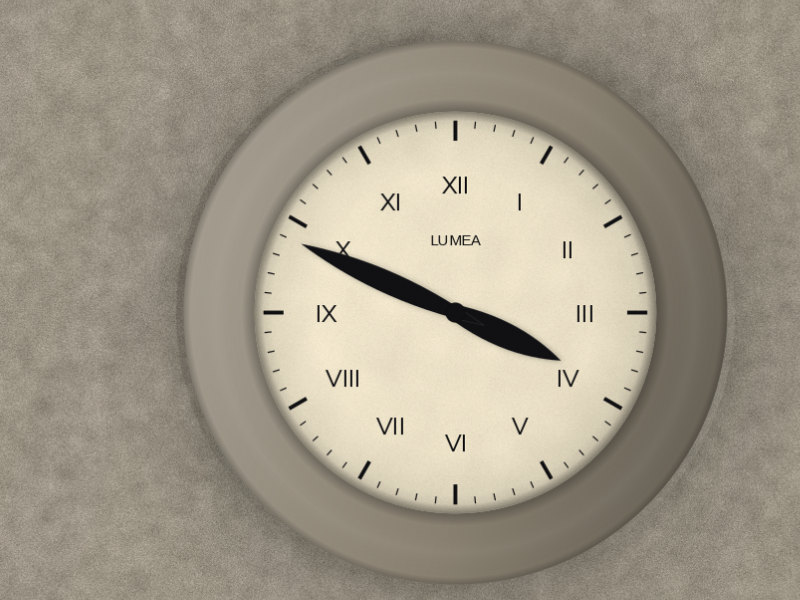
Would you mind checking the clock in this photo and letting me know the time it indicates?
3:49
